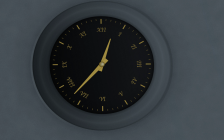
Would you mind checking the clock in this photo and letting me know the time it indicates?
12:37
